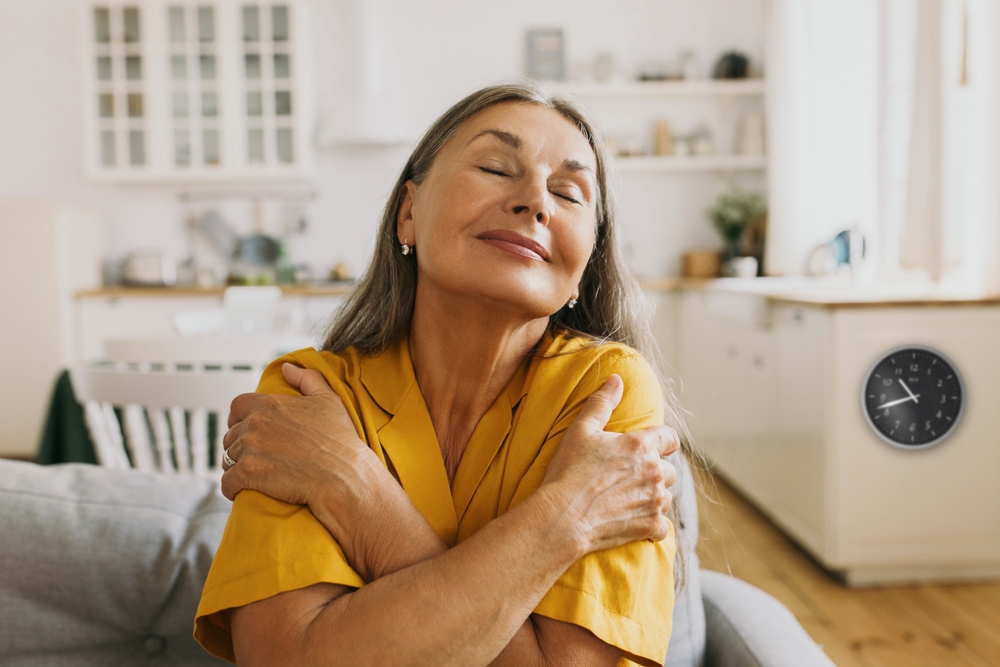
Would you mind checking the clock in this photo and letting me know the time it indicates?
10:42
